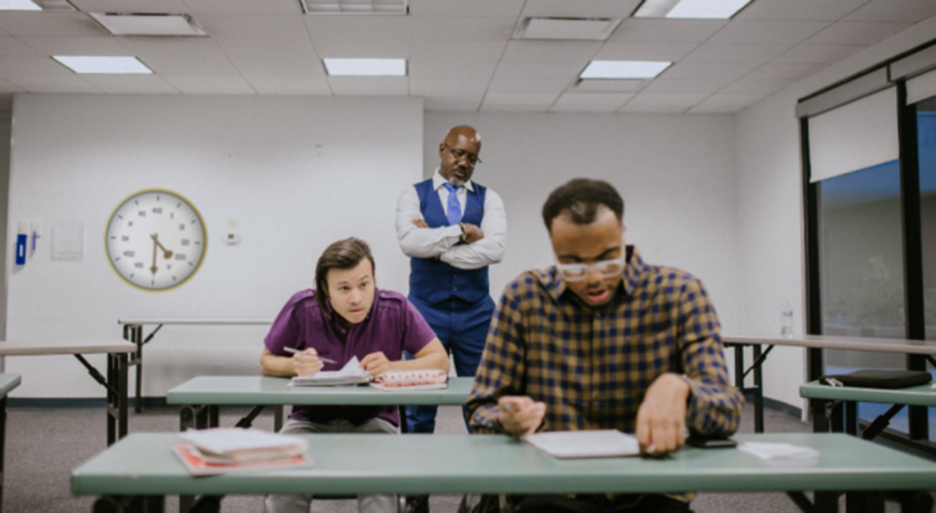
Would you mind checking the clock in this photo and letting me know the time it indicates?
4:30
